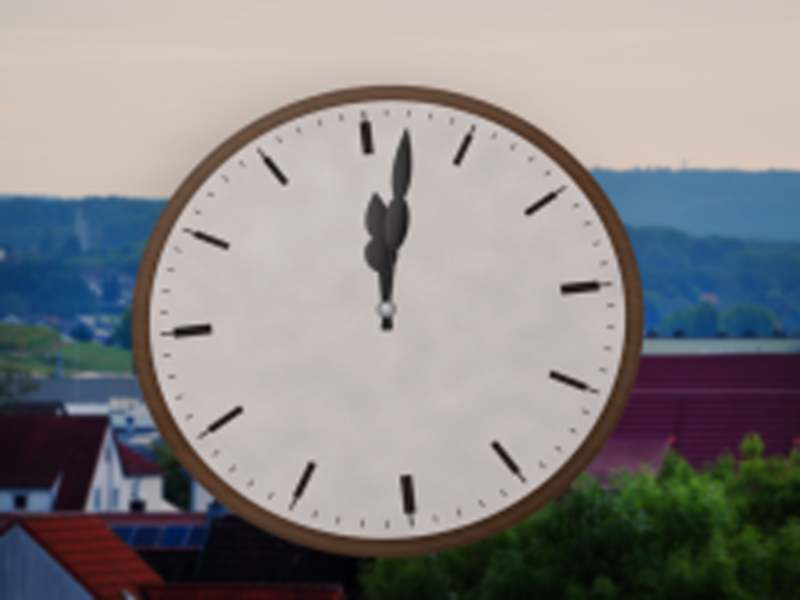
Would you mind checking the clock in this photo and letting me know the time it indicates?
12:02
